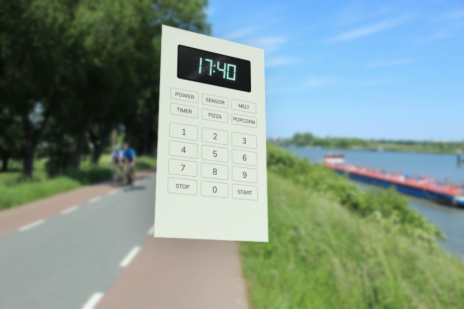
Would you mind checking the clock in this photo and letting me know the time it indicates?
17:40
